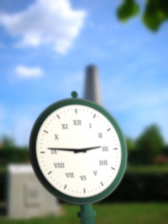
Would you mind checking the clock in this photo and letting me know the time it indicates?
2:46
